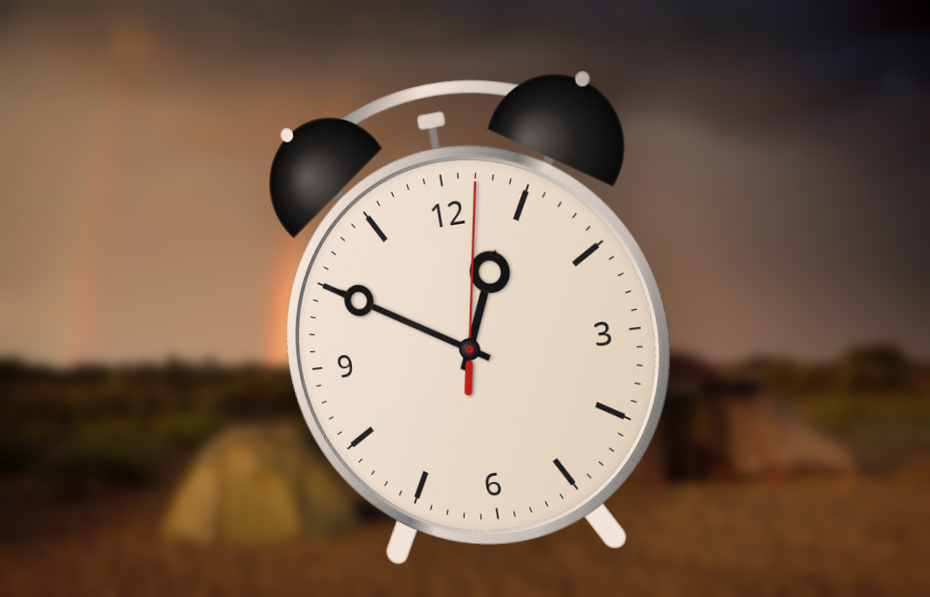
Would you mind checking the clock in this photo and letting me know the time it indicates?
12:50:02
